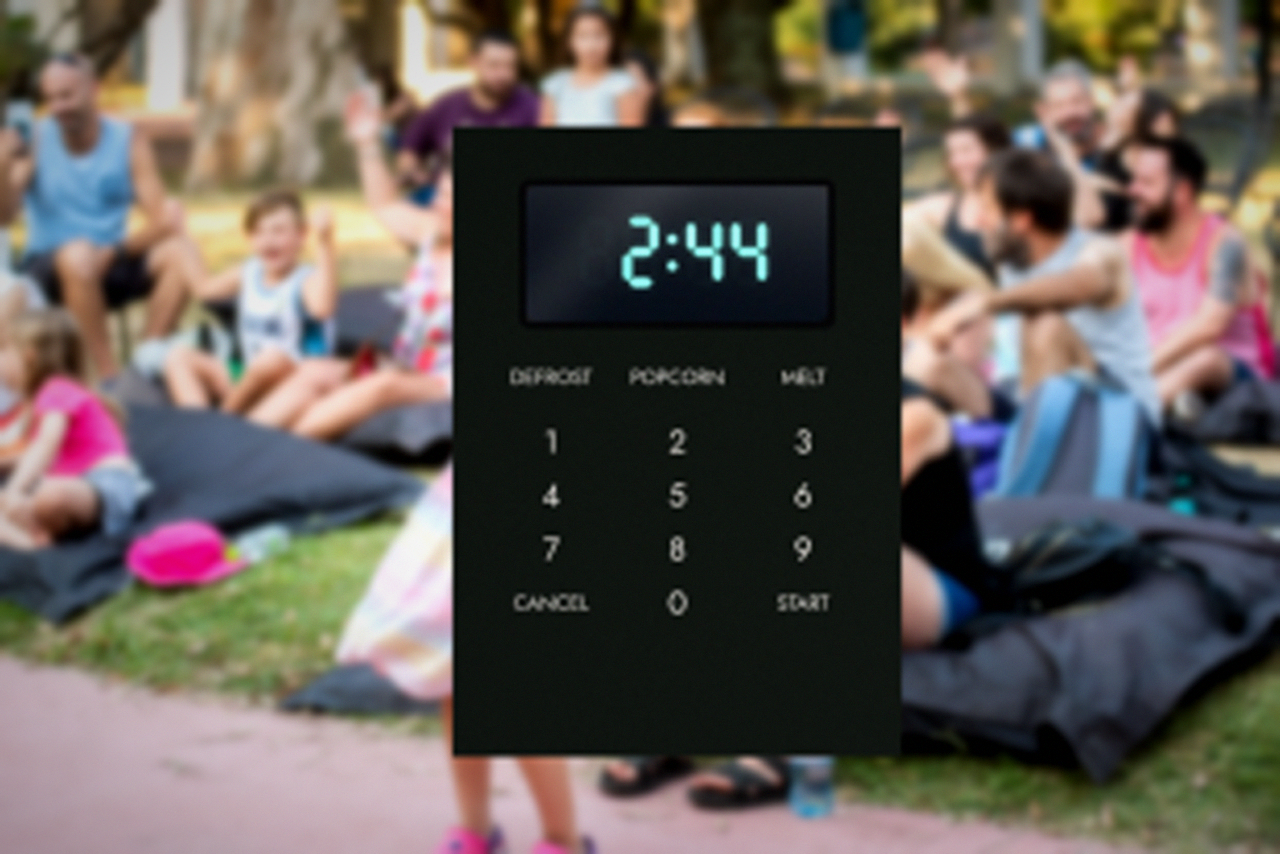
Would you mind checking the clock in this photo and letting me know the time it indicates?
2:44
